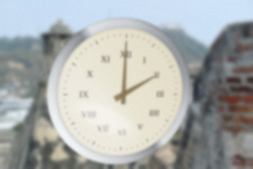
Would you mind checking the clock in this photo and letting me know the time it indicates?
2:00
